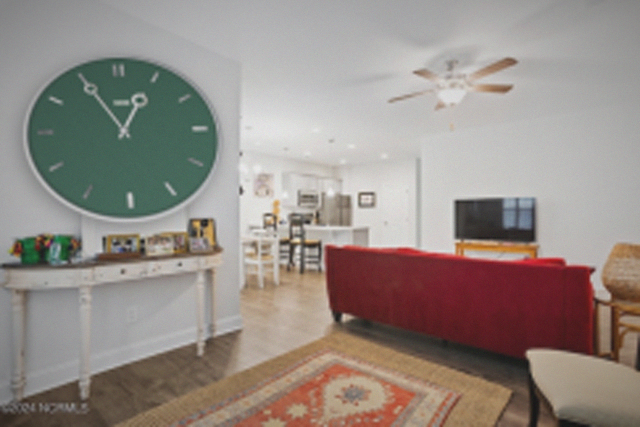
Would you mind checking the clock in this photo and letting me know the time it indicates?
12:55
